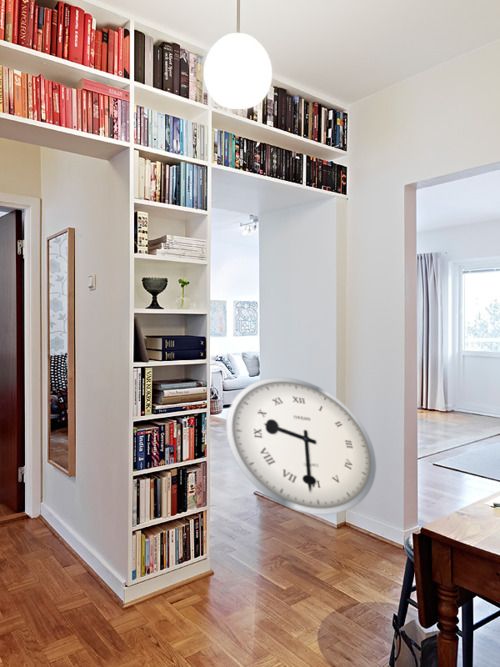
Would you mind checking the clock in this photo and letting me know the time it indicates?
9:31
